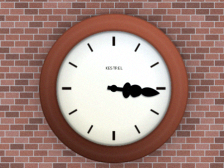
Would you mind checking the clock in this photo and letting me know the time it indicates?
3:16
